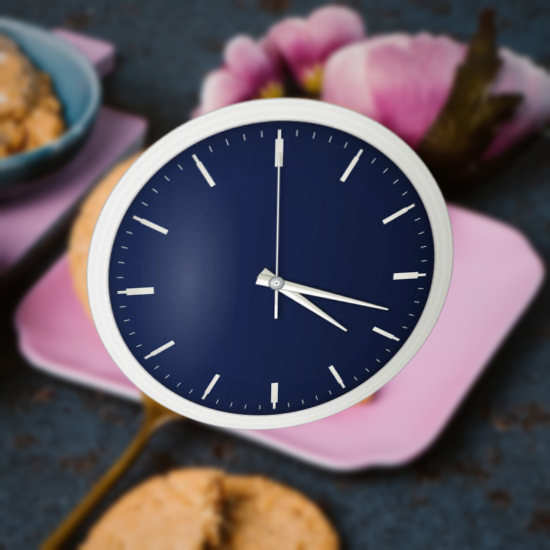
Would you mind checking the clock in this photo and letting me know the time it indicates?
4:18:00
